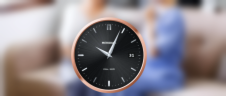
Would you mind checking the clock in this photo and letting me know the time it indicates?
10:04
